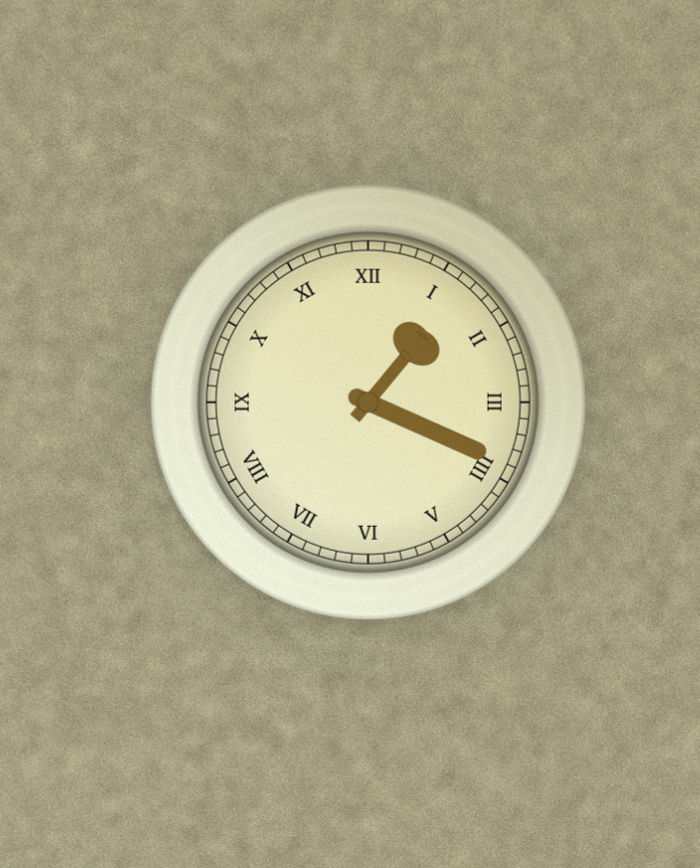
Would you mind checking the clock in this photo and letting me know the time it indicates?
1:19
